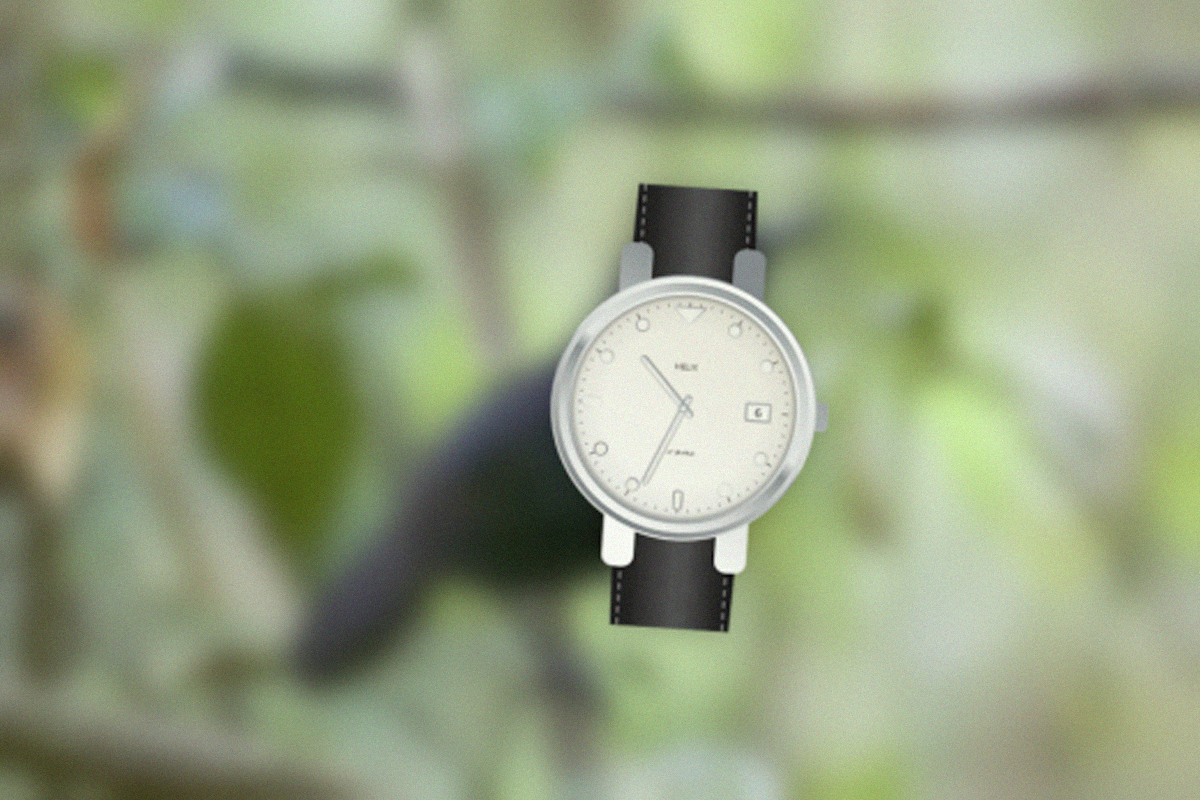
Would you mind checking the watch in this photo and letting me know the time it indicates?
10:34
